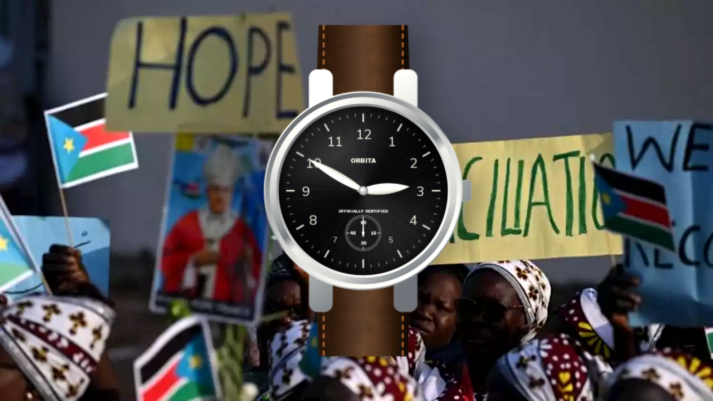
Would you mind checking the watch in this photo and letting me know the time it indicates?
2:50
